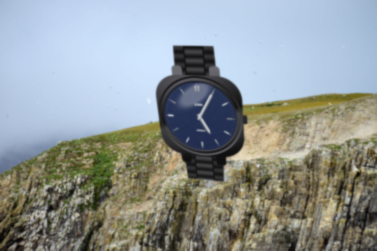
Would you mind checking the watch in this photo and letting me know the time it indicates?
5:05
